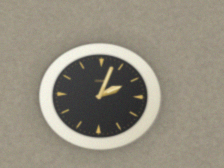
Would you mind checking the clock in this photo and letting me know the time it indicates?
2:03
